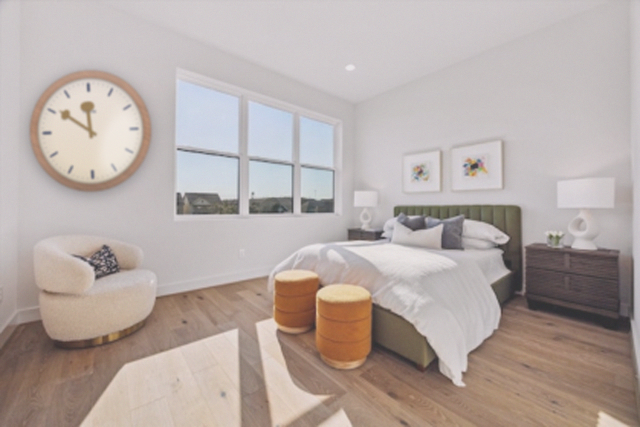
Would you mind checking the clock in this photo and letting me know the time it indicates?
11:51
